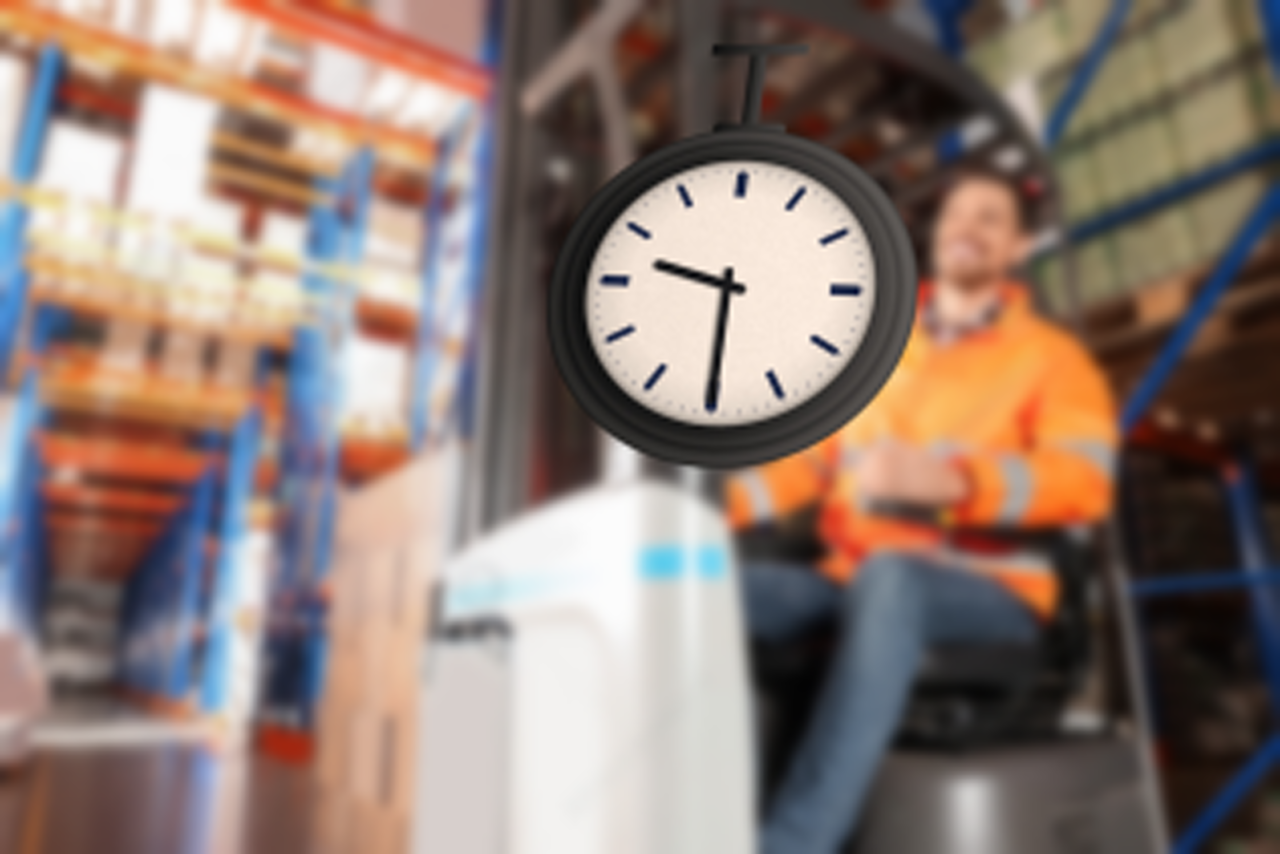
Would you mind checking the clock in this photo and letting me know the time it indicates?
9:30
